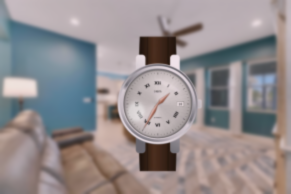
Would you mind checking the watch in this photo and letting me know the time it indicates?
1:35
